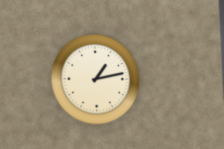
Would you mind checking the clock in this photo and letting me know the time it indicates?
1:13
